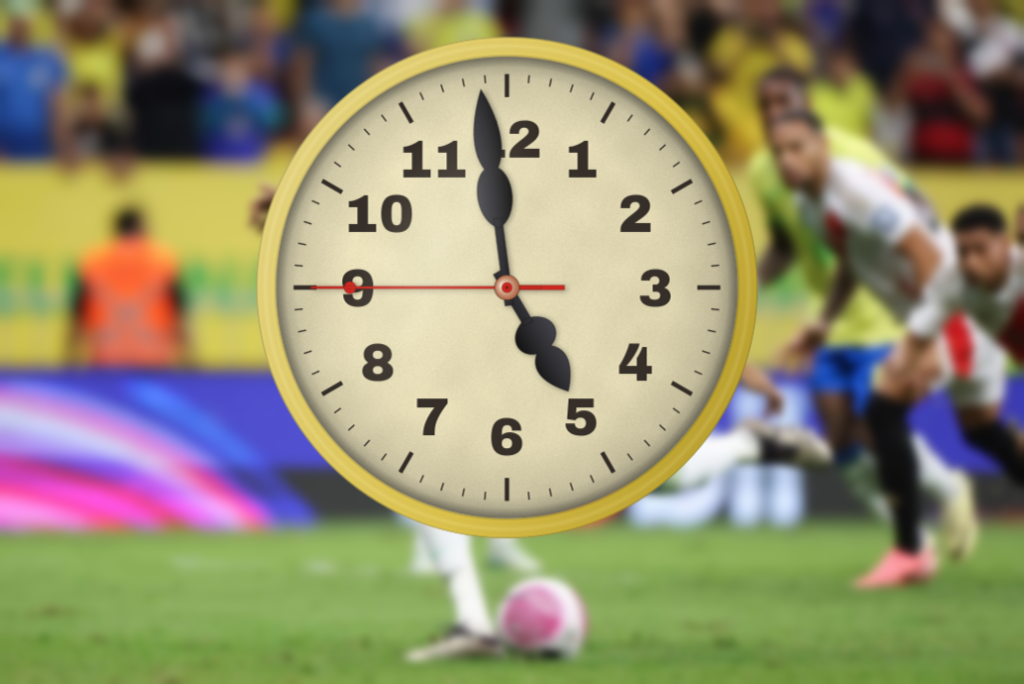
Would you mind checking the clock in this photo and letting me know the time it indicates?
4:58:45
